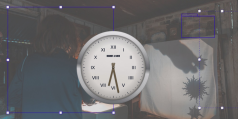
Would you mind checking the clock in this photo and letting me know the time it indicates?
6:28
